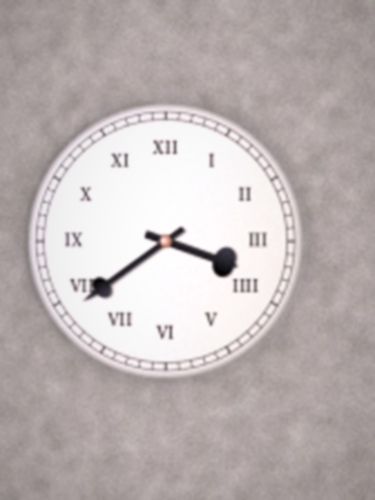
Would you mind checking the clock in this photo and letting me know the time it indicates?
3:39
